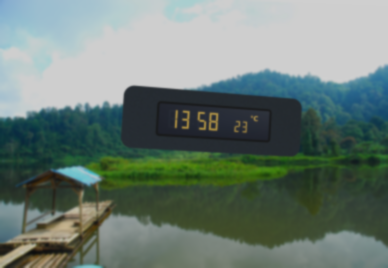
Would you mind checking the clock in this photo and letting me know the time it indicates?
13:58
